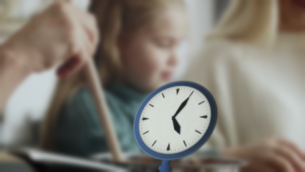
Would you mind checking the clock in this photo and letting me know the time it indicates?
5:05
